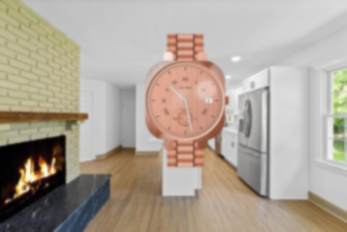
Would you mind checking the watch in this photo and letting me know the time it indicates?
10:28
